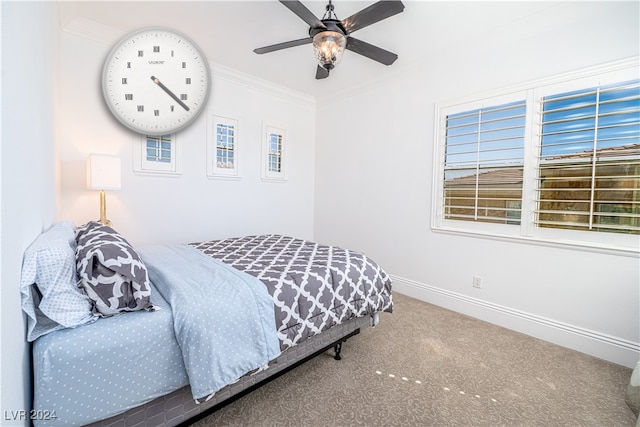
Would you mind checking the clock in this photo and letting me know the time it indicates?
4:22
